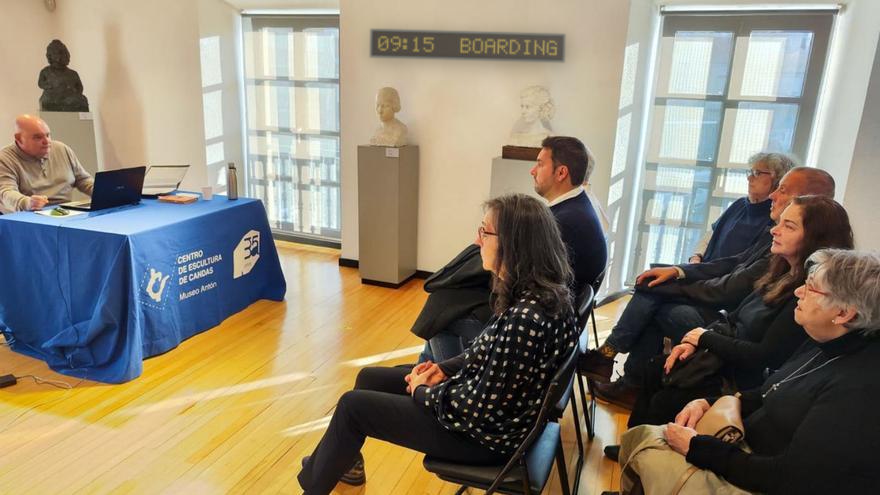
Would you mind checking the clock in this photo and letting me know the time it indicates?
9:15
